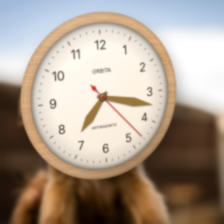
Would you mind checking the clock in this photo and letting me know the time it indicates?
7:17:23
